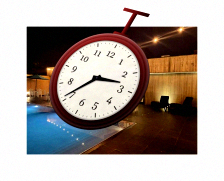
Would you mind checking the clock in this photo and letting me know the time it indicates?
2:36
